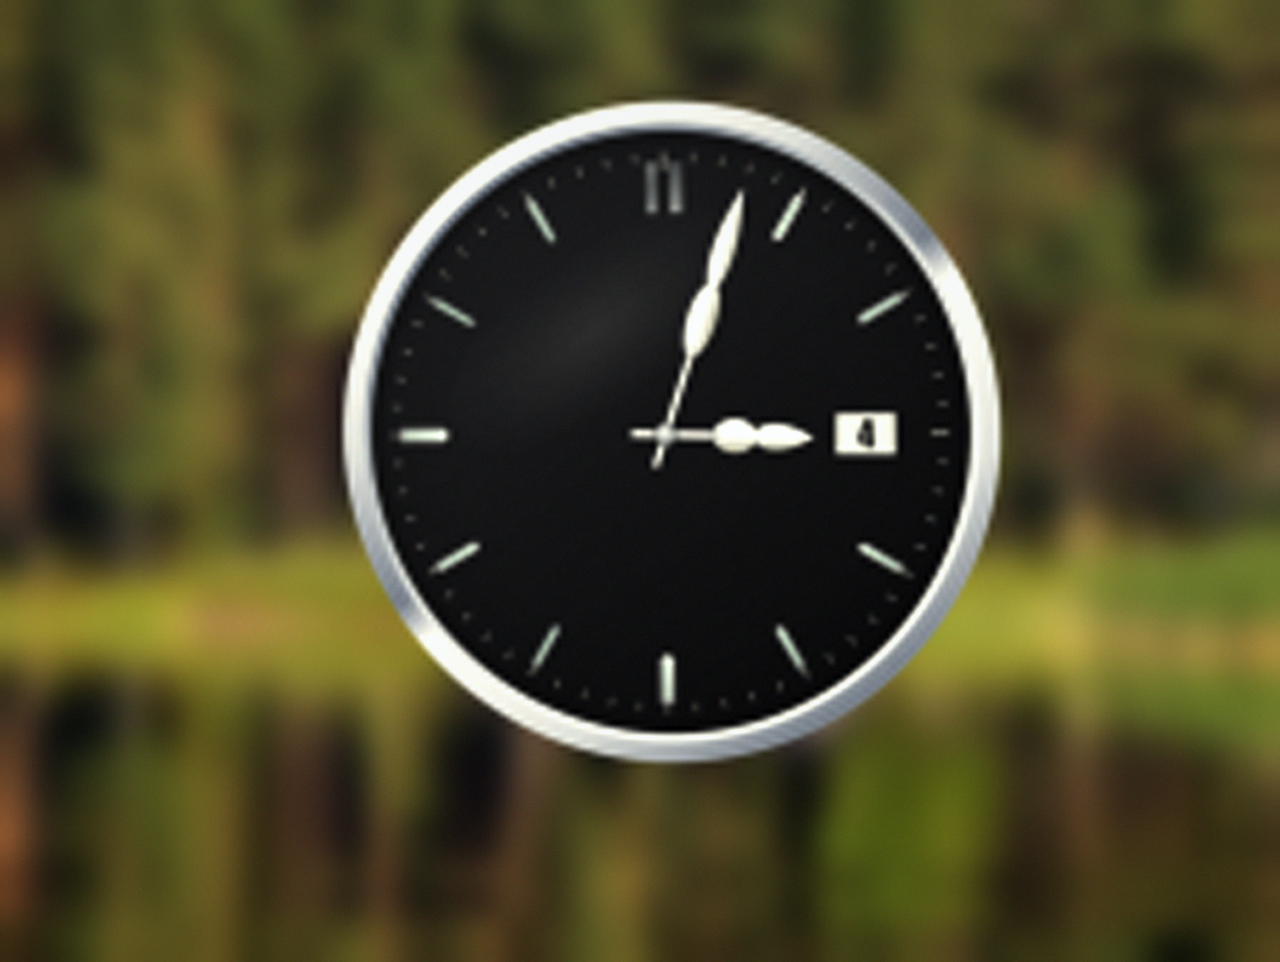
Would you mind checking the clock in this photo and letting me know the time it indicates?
3:03
